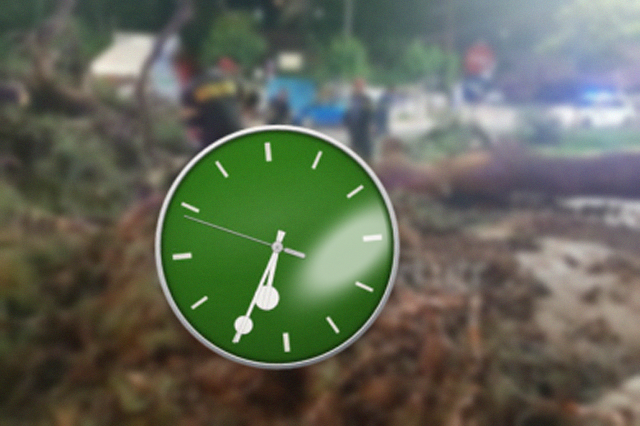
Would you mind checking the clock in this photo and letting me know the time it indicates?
6:34:49
